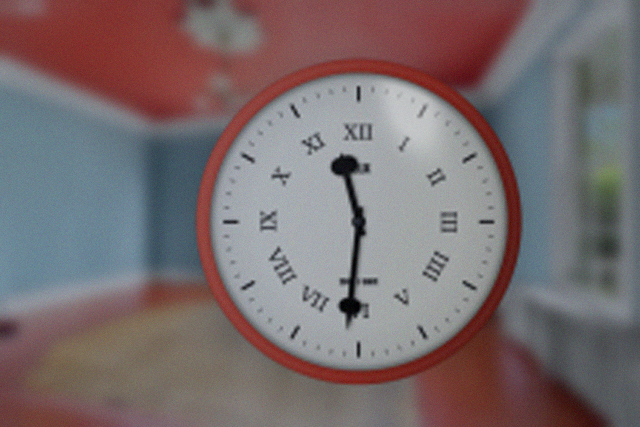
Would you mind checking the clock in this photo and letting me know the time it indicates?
11:31
